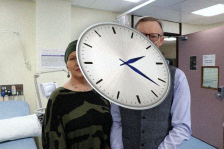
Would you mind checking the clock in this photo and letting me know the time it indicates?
2:22
